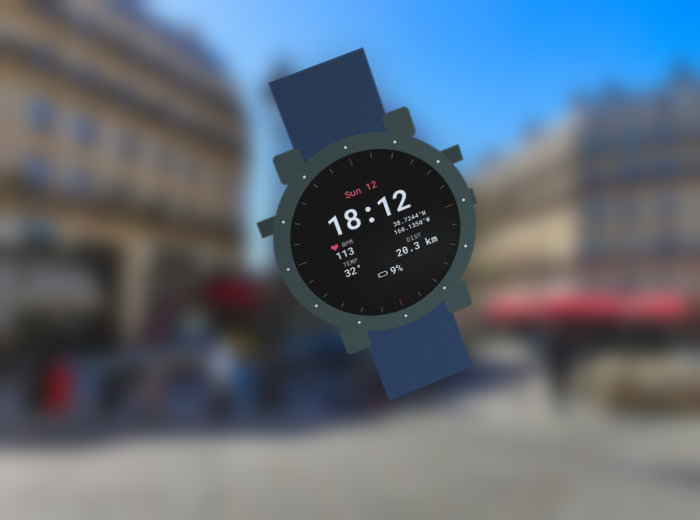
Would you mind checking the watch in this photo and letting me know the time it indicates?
18:12
